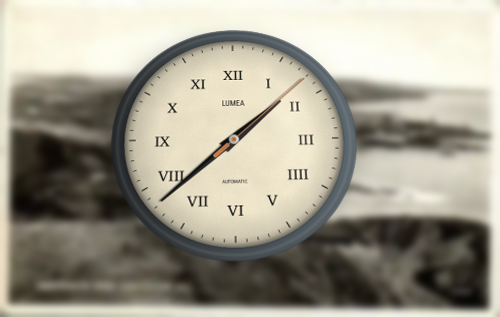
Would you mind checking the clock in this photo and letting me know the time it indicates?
1:38:08
